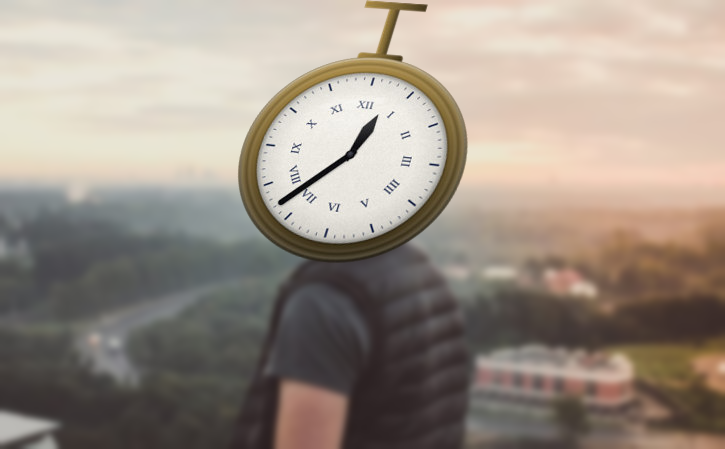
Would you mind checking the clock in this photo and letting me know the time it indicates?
12:37
